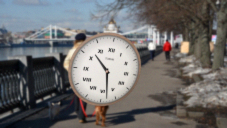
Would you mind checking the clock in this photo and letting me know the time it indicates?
10:28
